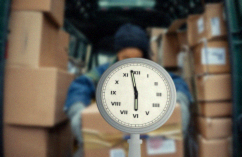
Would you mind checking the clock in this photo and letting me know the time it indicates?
5:58
